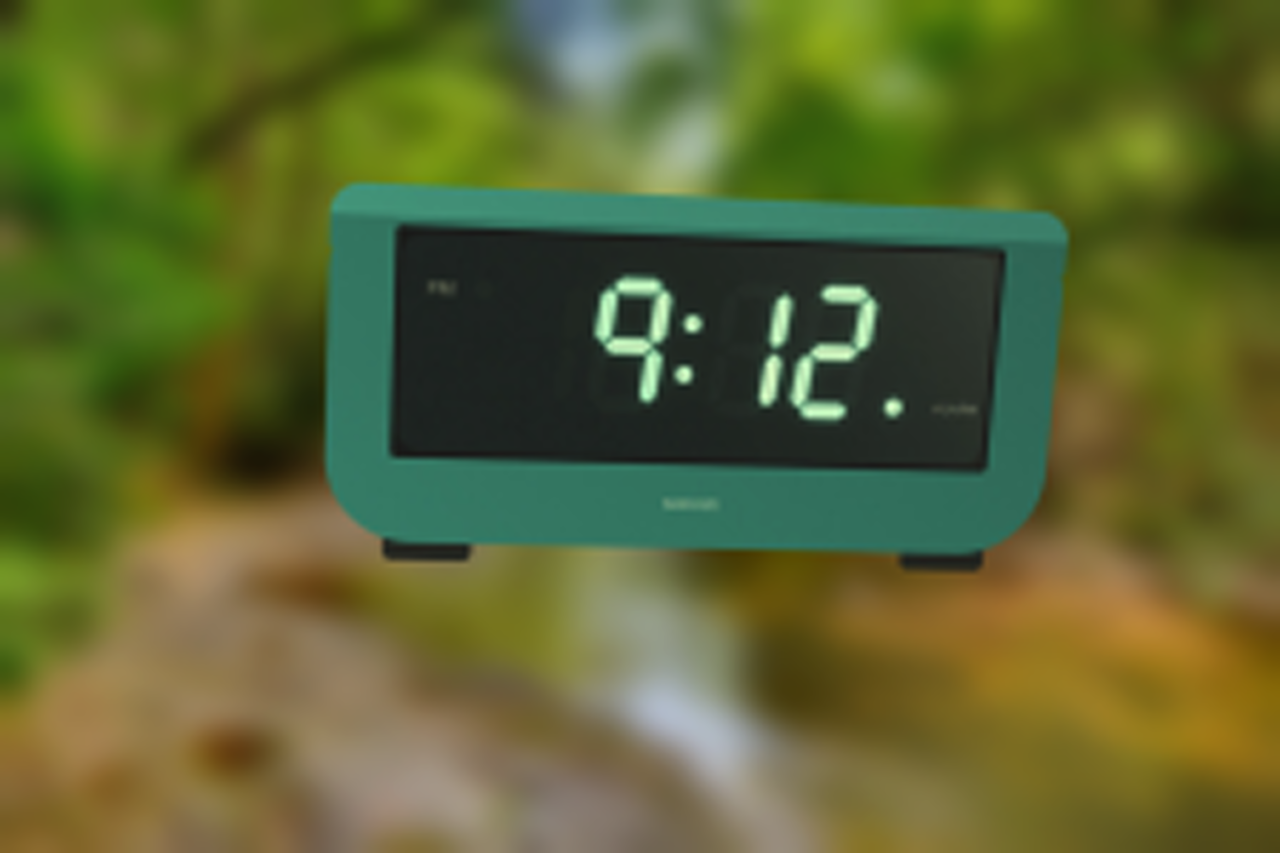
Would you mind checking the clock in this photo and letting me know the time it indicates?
9:12
